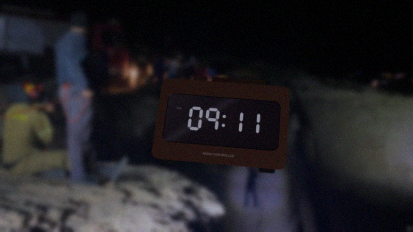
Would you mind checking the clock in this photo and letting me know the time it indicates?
9:11
